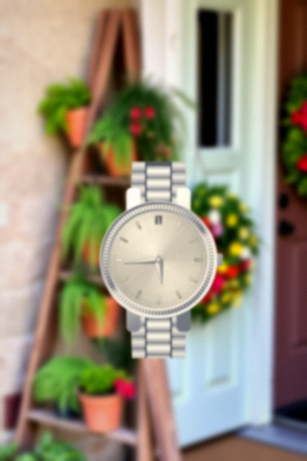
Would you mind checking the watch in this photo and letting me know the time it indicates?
5:44
